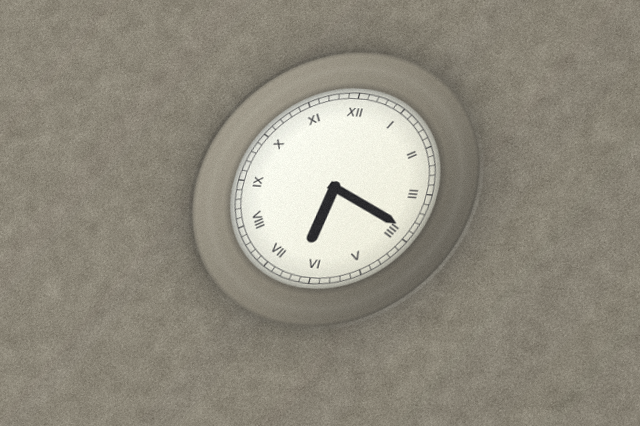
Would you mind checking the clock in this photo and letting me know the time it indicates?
6:19
